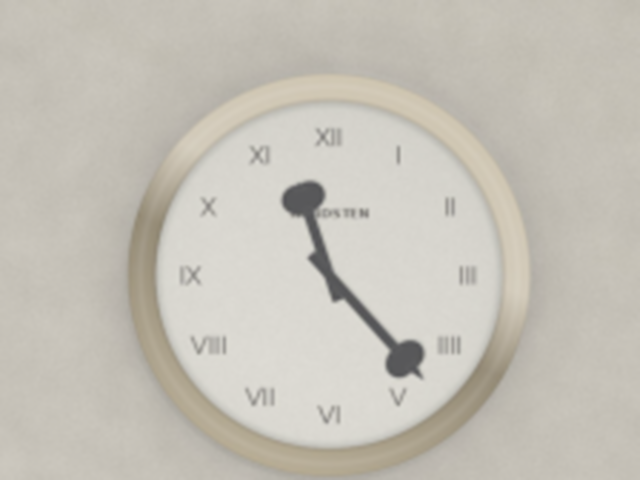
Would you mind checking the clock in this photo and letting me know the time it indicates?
11:23
